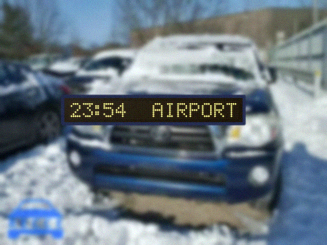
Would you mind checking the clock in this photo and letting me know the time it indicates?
23:54
